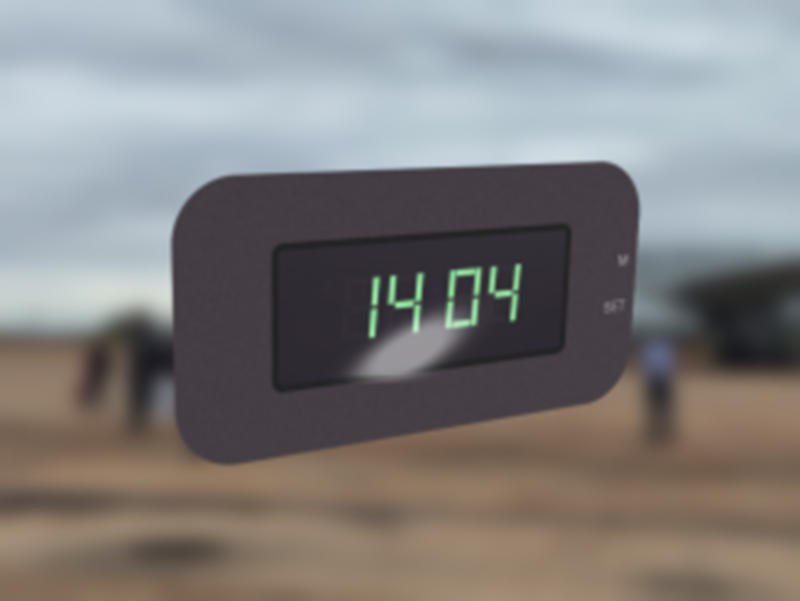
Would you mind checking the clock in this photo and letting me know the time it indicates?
14:04
